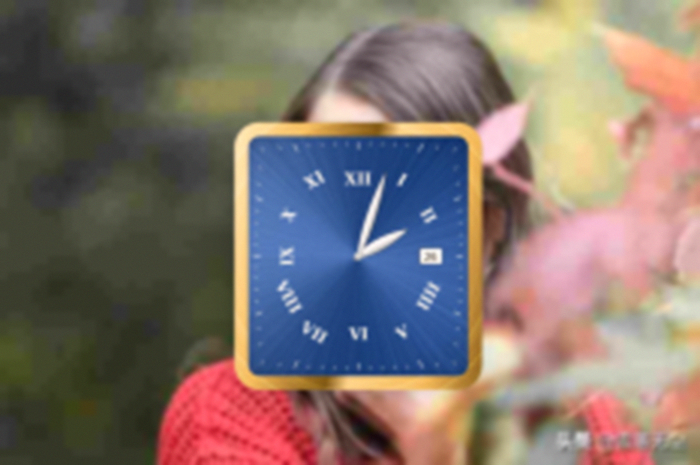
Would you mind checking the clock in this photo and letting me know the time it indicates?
2:03
